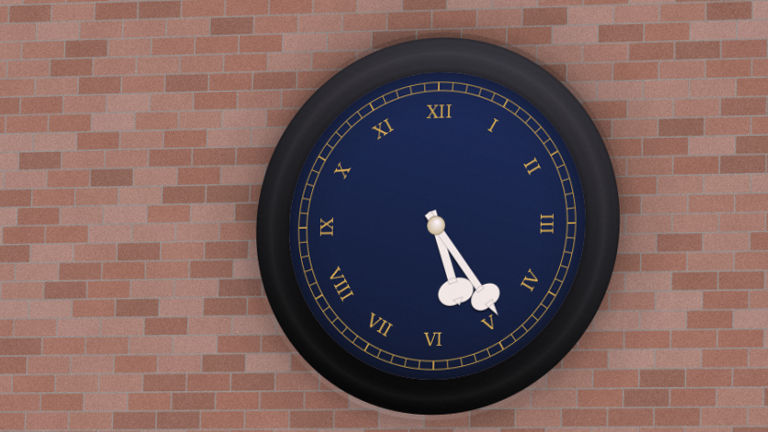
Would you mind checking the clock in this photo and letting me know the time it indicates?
5:24
